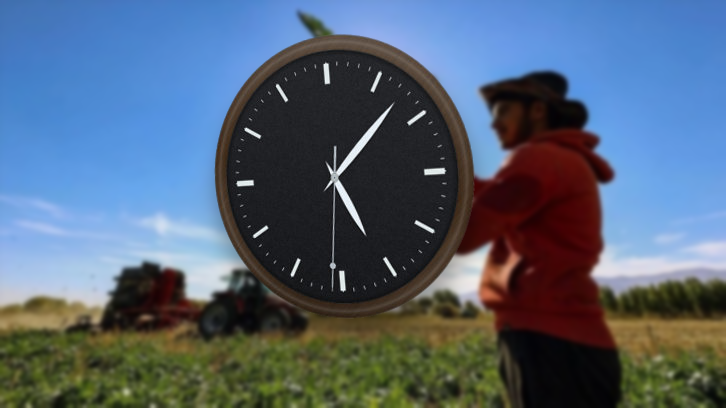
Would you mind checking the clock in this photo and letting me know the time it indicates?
5:07:31
